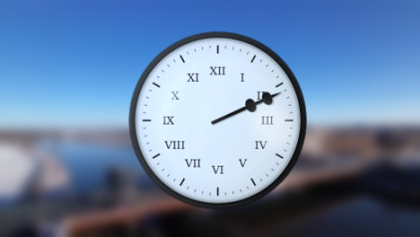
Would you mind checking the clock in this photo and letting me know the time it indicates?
2:11
